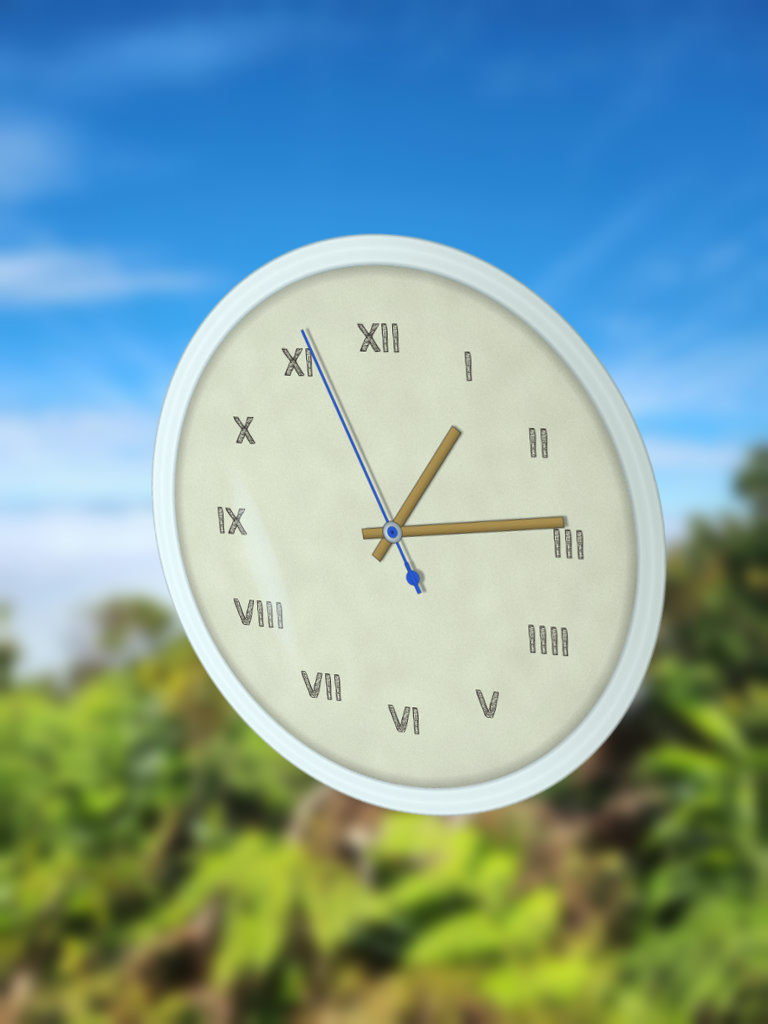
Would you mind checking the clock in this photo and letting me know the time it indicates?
1:13:56
